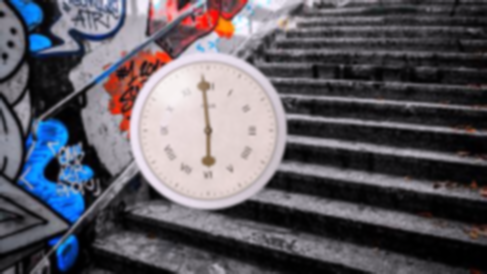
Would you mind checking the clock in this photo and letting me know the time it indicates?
5:59
